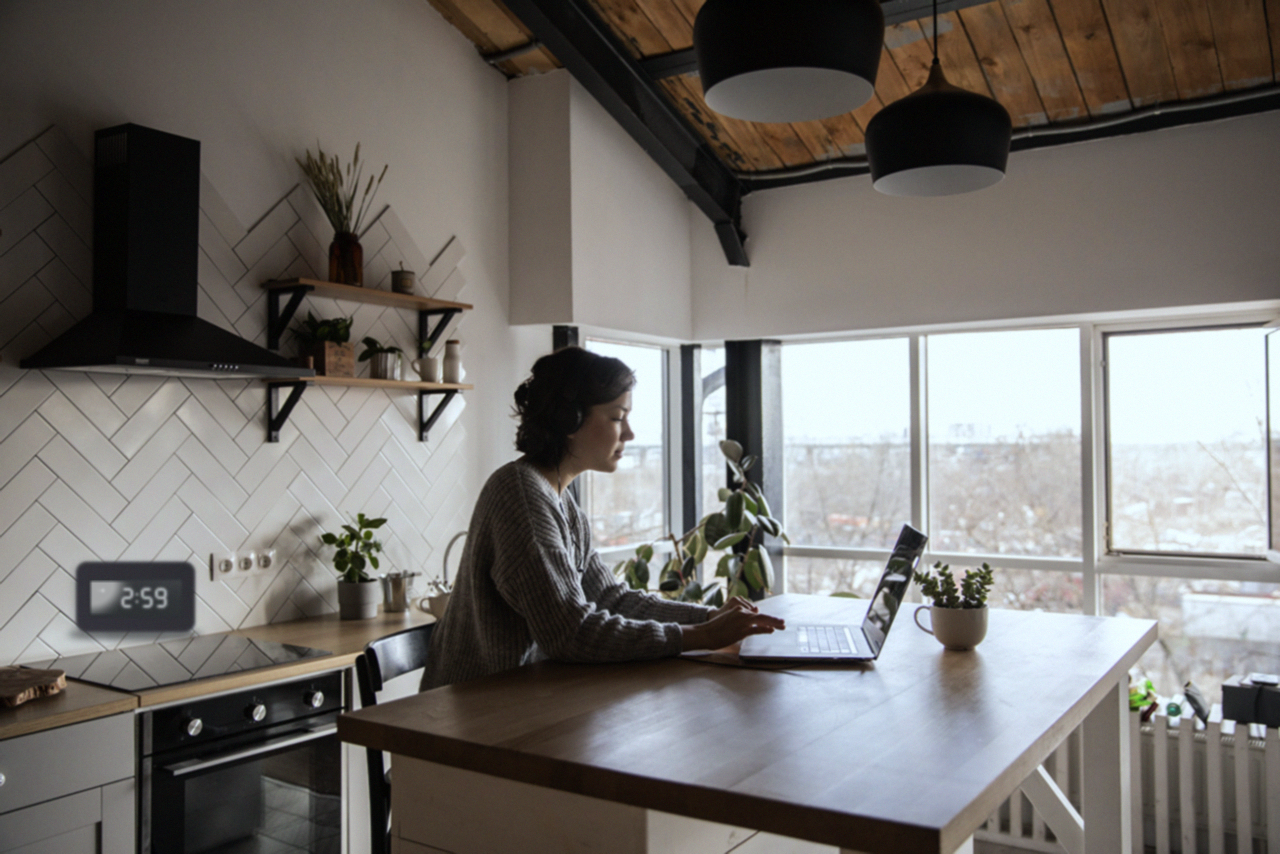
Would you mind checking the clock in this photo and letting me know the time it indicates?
2:59
